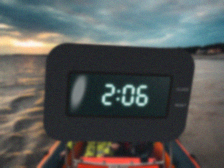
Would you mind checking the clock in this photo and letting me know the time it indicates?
2:06
